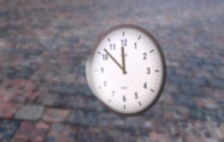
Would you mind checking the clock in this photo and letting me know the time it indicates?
11:52
